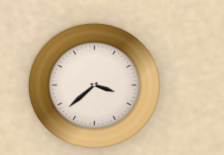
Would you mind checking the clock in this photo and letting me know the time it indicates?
3:38
